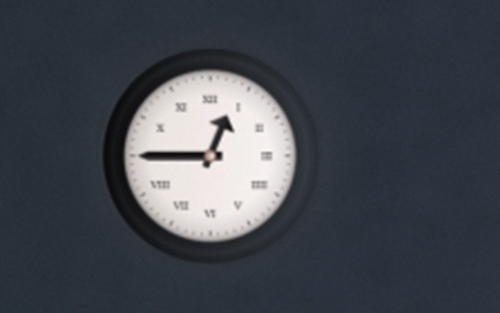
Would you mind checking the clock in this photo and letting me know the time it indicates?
12:45
